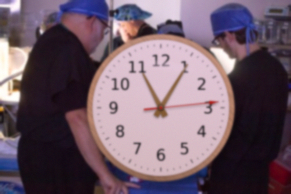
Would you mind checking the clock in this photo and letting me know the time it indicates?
11:05:14
